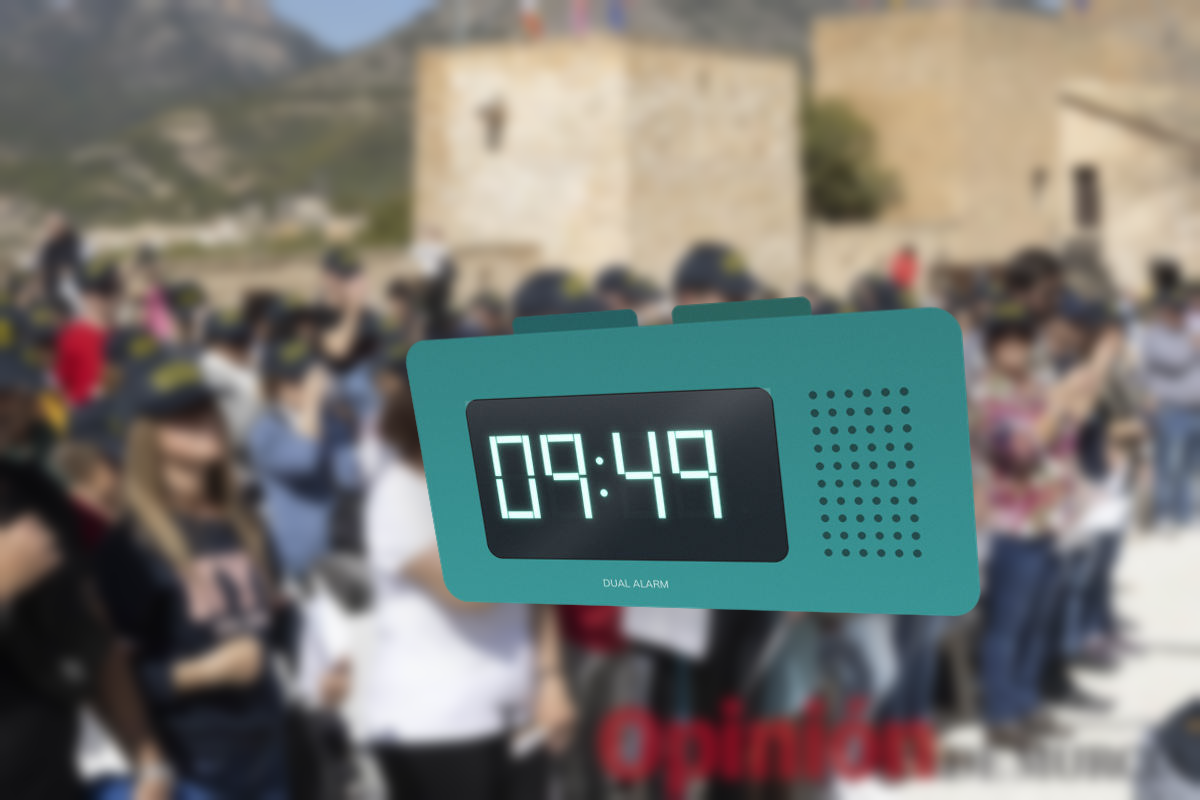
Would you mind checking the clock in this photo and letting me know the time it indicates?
9:49
